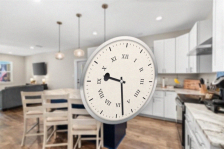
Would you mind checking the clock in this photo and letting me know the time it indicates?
9:28
